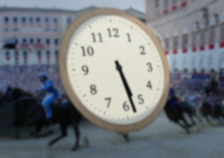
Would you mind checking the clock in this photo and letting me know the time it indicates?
5:28
